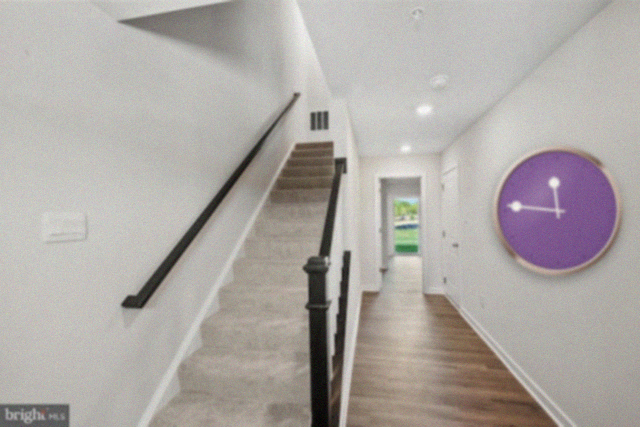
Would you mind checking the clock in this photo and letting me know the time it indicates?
11:46
